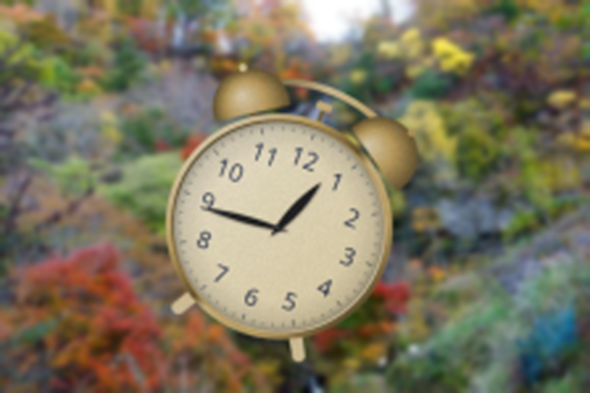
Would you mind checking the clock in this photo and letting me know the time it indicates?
12:44
